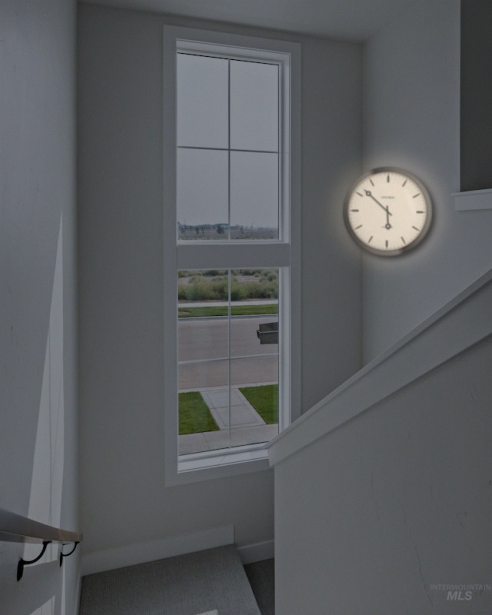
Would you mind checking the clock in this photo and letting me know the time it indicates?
5:52
